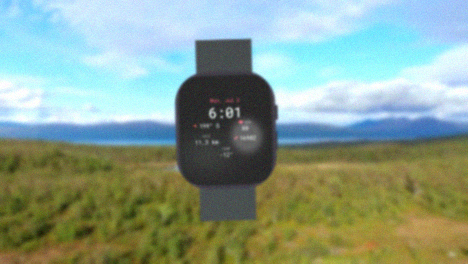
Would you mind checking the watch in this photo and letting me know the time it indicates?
6:01
